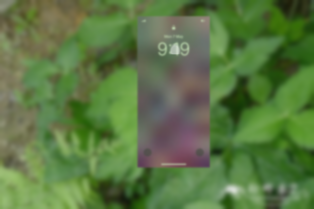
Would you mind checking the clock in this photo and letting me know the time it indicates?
9:19
